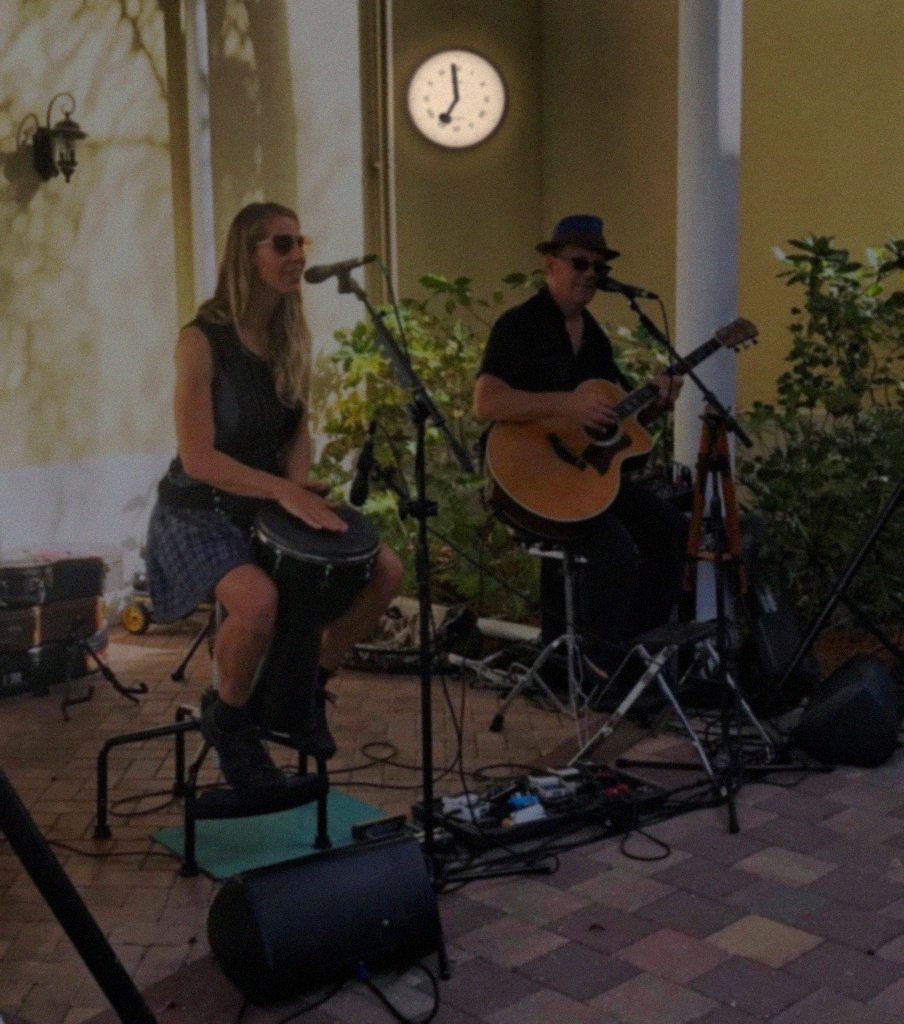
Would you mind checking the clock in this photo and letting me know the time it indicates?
6:59
